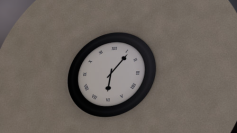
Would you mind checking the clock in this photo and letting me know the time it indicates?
6:06
